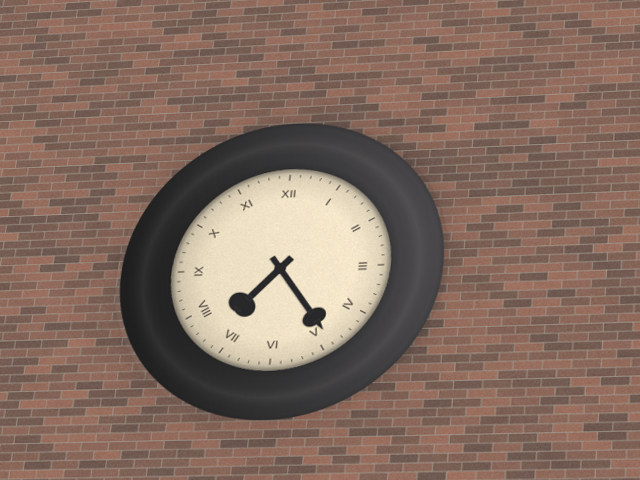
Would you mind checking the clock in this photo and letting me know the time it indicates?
7:24
